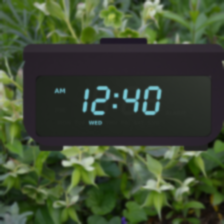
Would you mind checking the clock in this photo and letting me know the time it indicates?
12:40
